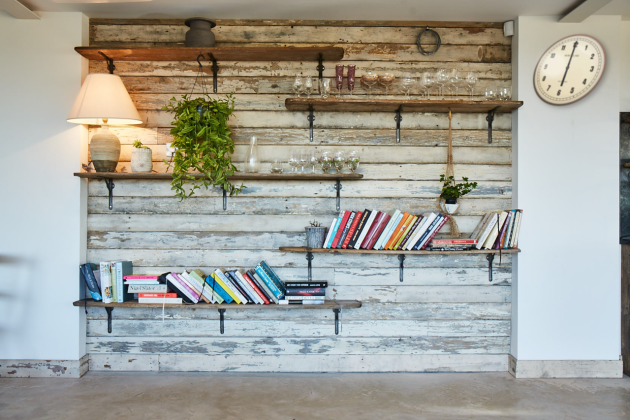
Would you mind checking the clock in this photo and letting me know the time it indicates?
6:00
